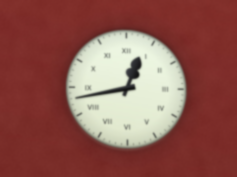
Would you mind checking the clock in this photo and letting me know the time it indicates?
12:43
